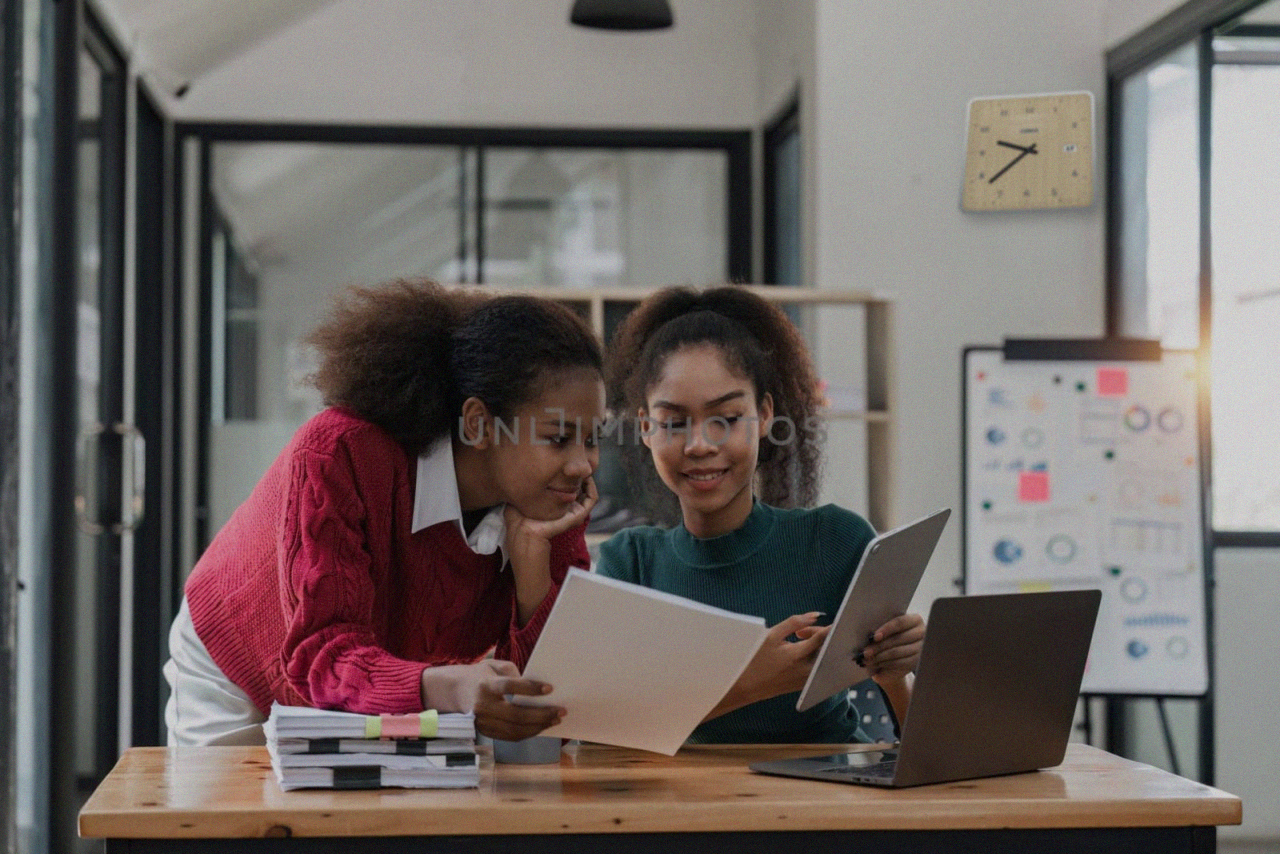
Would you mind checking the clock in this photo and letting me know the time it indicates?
9:38
